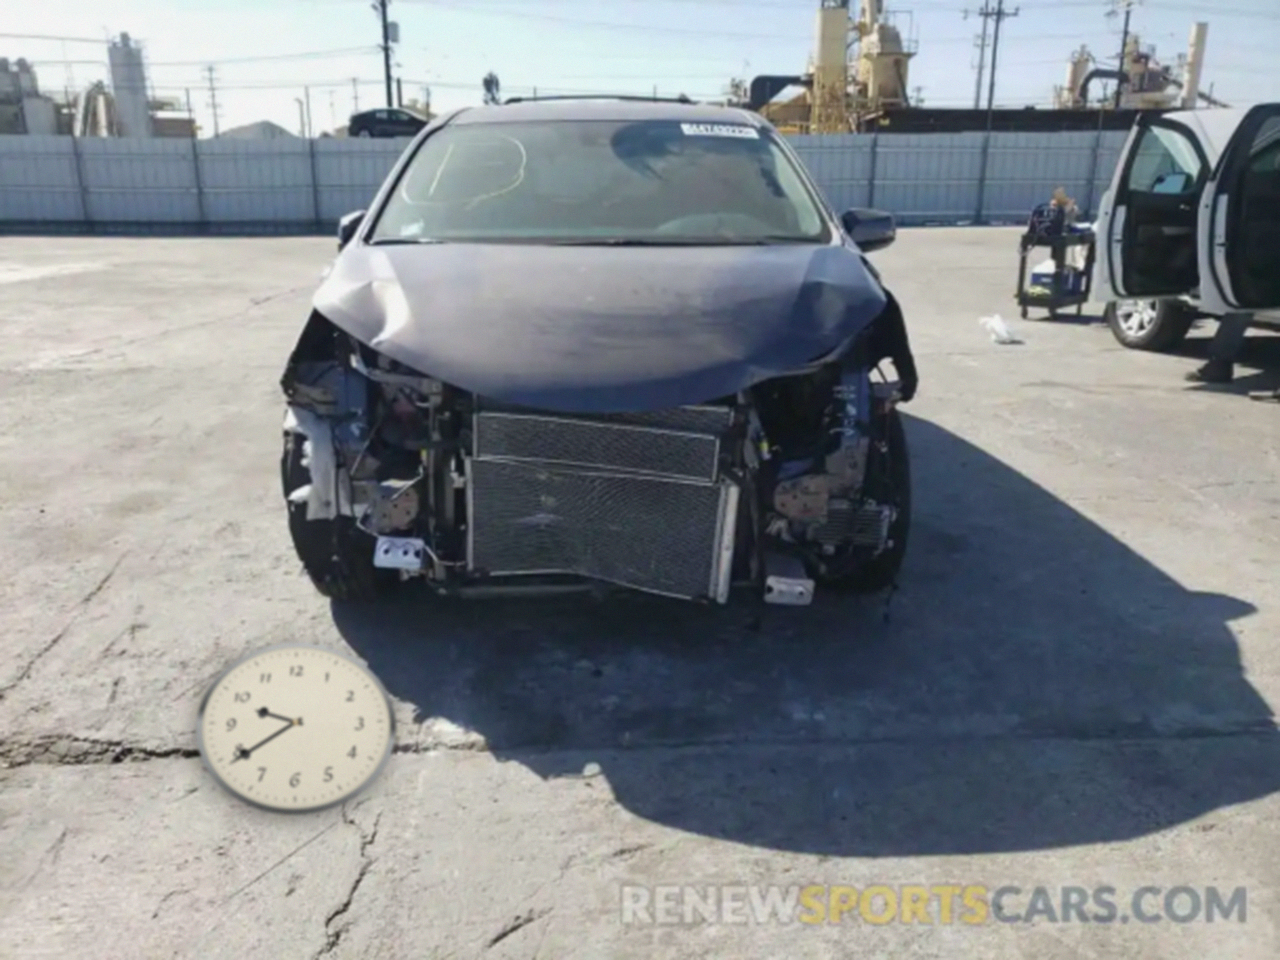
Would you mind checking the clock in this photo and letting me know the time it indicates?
9:39
